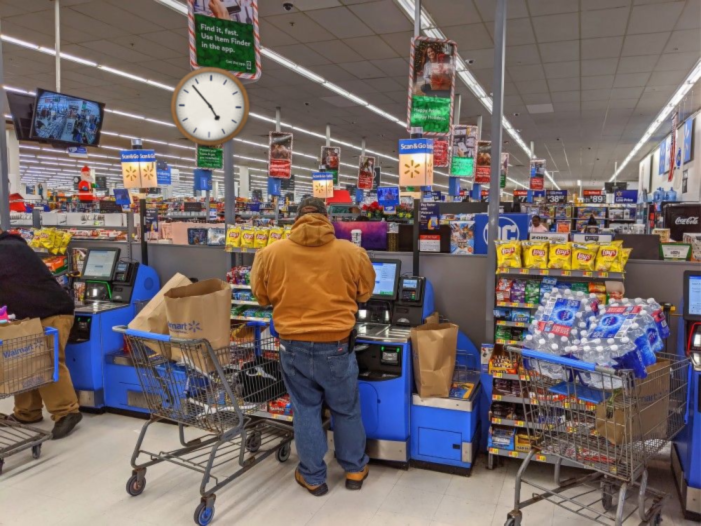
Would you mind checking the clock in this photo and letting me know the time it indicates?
4:53
